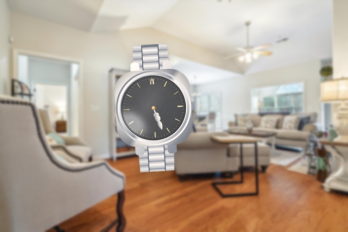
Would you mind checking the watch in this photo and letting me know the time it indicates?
5:27
